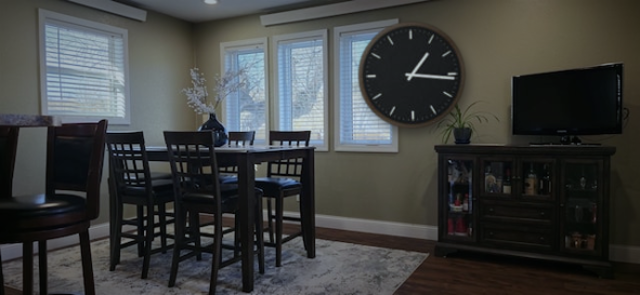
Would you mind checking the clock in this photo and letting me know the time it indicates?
1:16
